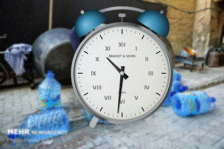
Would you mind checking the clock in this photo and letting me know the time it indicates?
10:31
